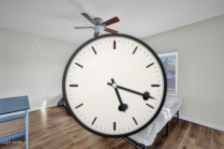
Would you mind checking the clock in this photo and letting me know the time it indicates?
5:18
